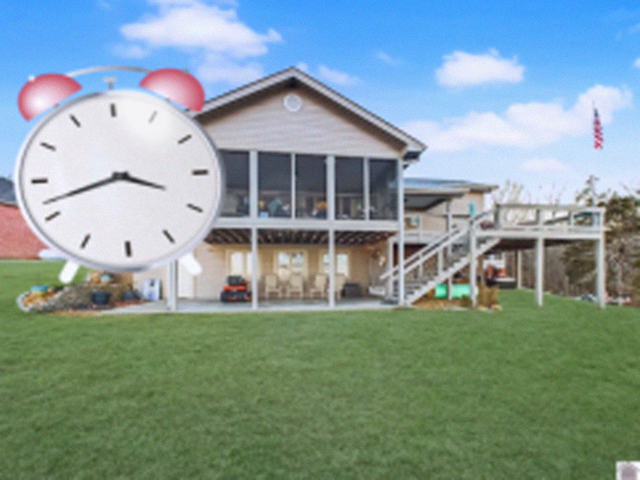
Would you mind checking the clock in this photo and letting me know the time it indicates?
3:42
